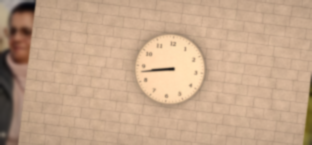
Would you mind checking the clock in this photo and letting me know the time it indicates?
8:43
